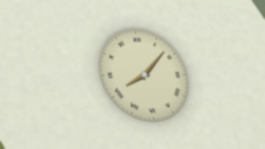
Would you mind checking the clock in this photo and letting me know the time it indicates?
8:08
